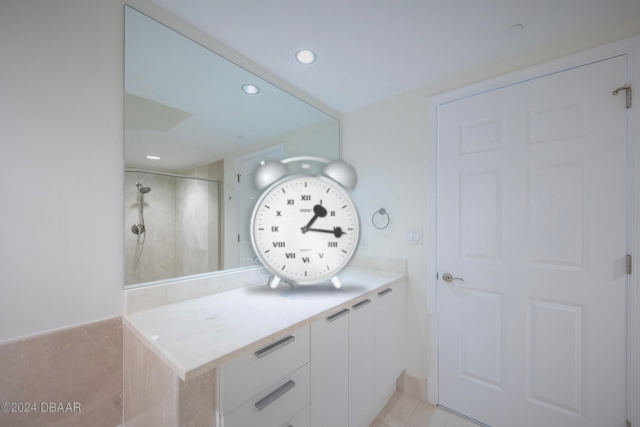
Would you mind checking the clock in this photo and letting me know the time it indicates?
1:16
